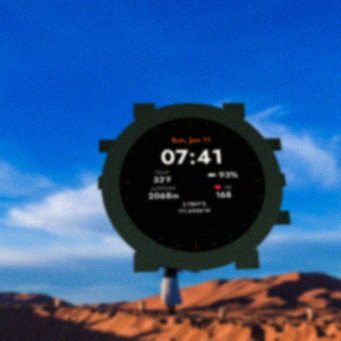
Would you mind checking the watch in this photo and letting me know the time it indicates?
7:41
